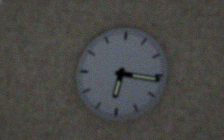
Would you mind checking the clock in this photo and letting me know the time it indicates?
6:16
